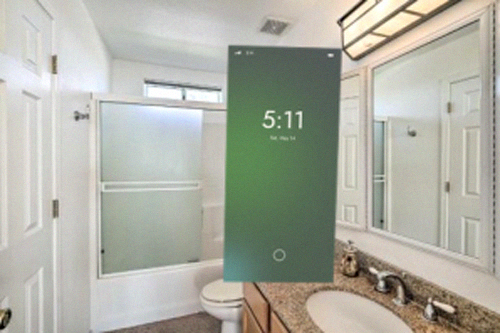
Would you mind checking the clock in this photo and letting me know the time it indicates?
5:11
